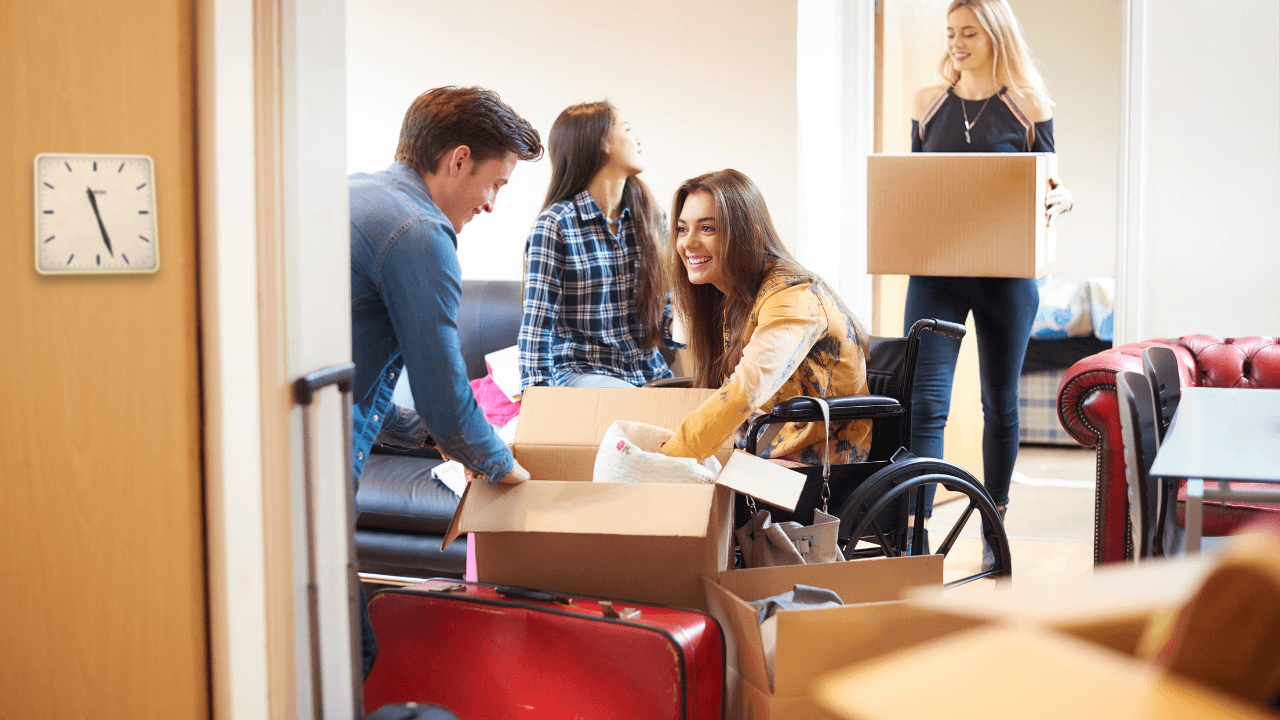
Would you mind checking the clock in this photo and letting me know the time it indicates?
11:27
